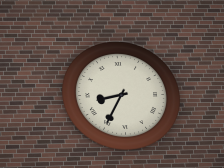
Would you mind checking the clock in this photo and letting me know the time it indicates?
8:35
